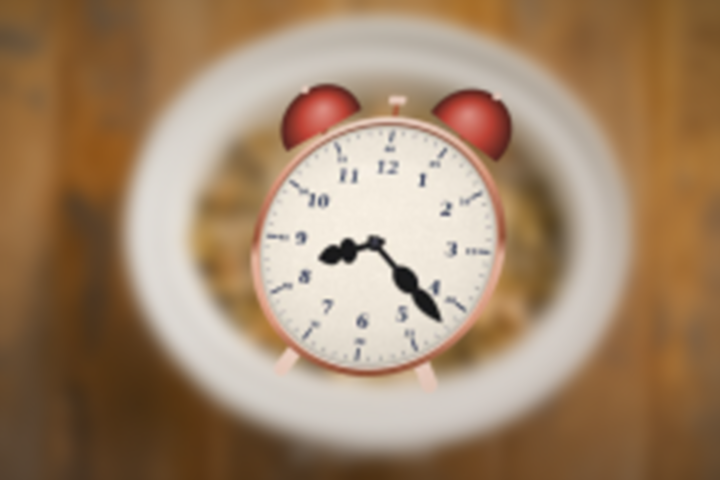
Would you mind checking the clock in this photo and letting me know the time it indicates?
8:22
